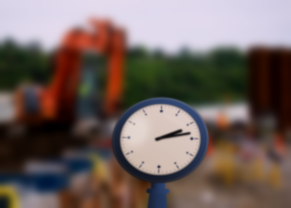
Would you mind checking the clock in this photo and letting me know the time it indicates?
2:13
